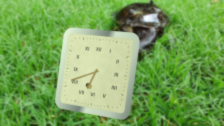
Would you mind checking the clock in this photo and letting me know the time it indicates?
6:41
